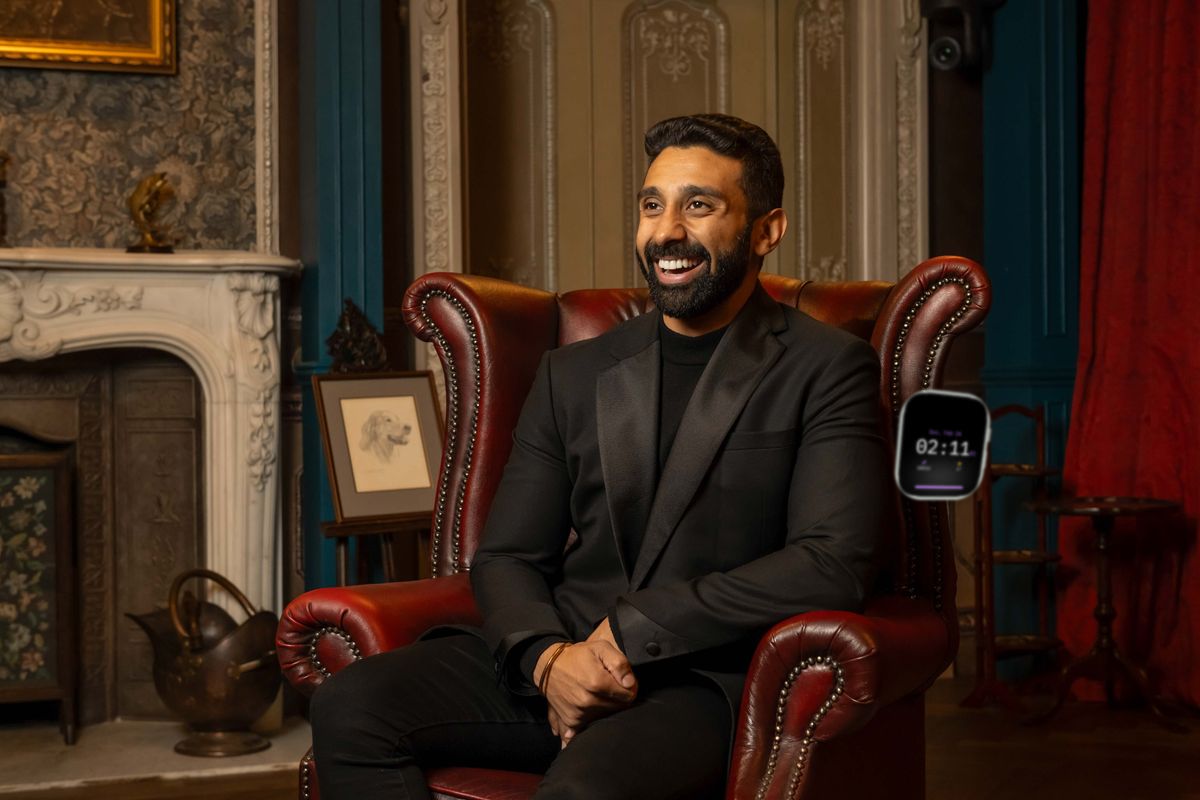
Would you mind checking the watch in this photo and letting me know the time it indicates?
2:11
